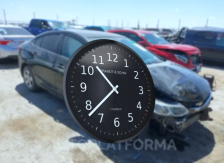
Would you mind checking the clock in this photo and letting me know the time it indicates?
10:38
